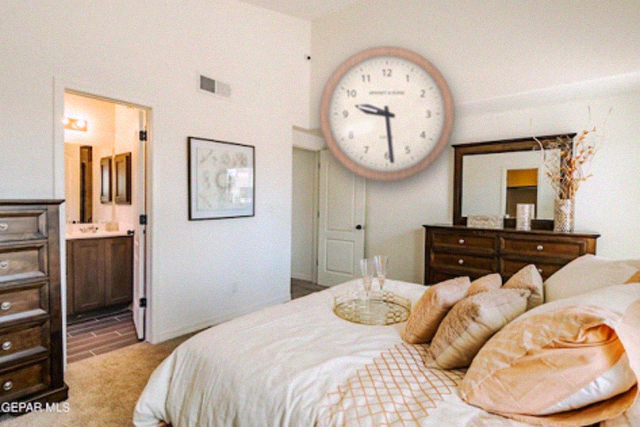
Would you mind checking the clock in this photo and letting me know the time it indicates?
9:29
